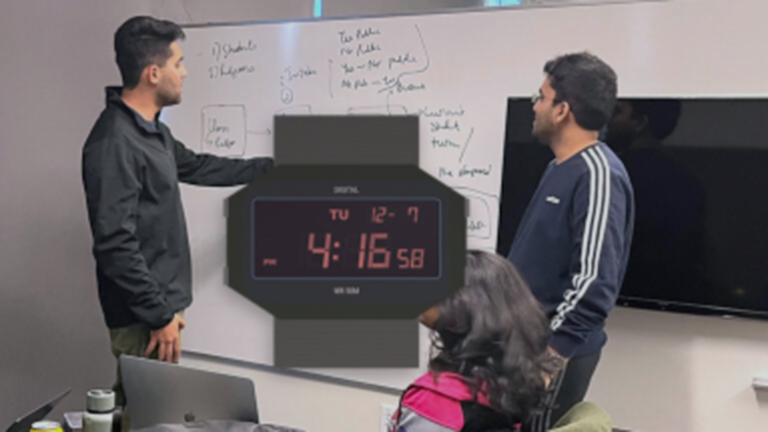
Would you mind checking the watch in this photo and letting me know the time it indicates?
4:16:58
